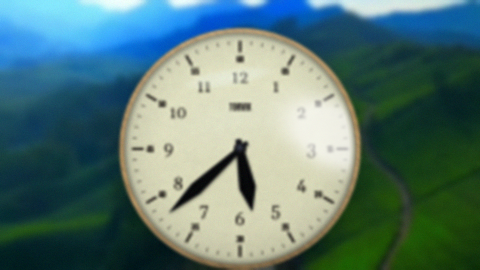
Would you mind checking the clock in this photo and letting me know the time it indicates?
5:38
